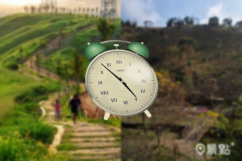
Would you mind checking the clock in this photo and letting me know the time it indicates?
4:53
